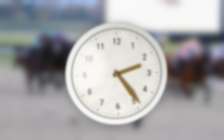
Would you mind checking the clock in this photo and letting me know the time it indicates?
2:24
